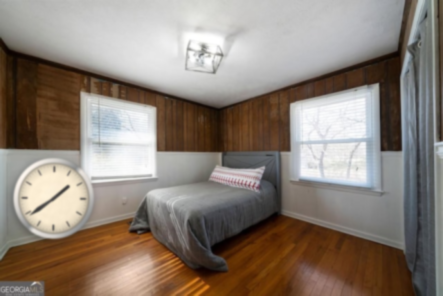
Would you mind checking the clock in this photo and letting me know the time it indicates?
1:39
